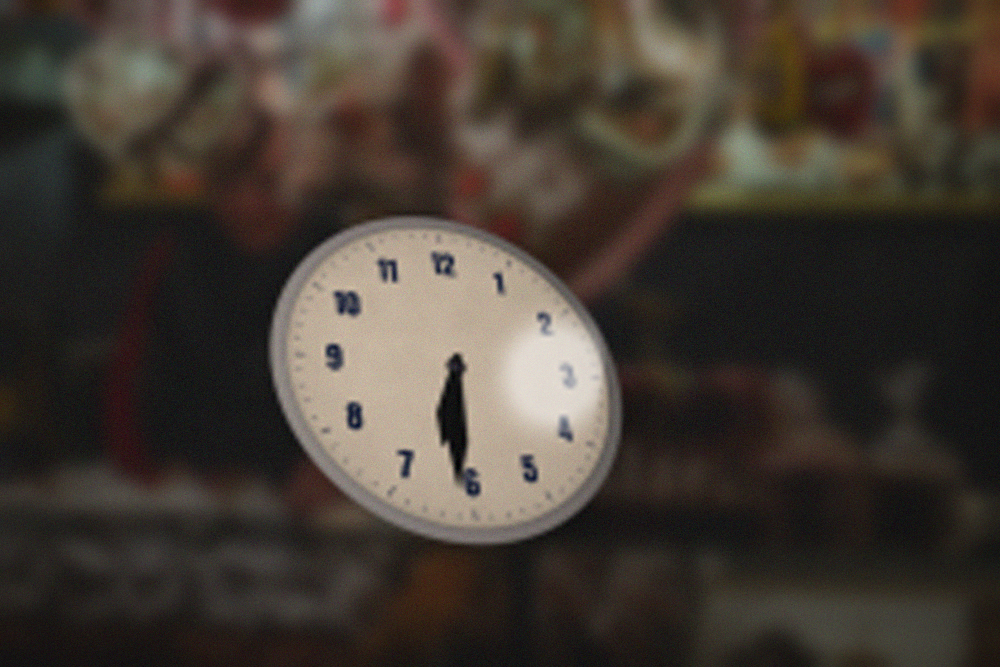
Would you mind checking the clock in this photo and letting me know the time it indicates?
6:31
